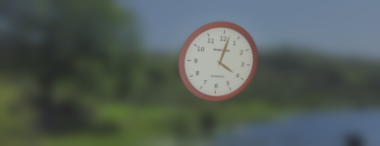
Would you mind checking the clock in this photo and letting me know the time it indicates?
4:02
